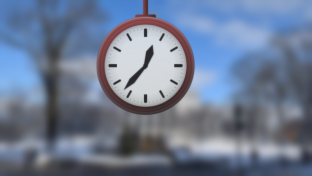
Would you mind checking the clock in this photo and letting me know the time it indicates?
12:37
